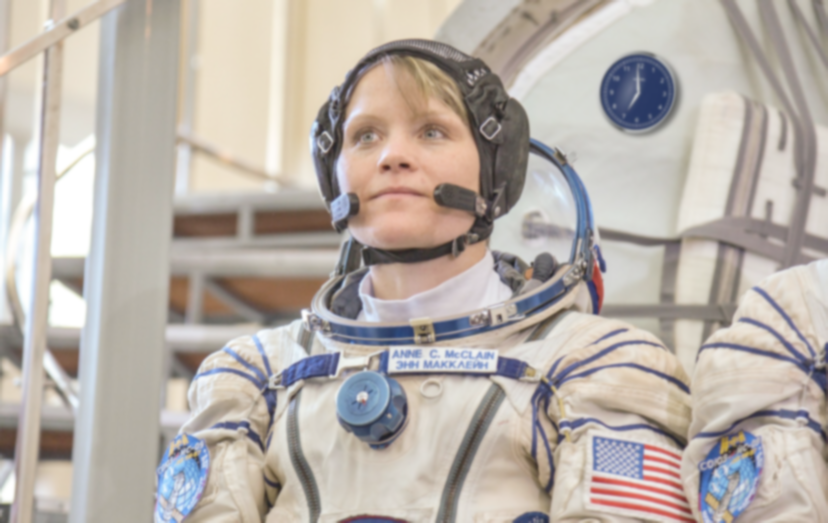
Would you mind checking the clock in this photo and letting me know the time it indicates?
6:59
